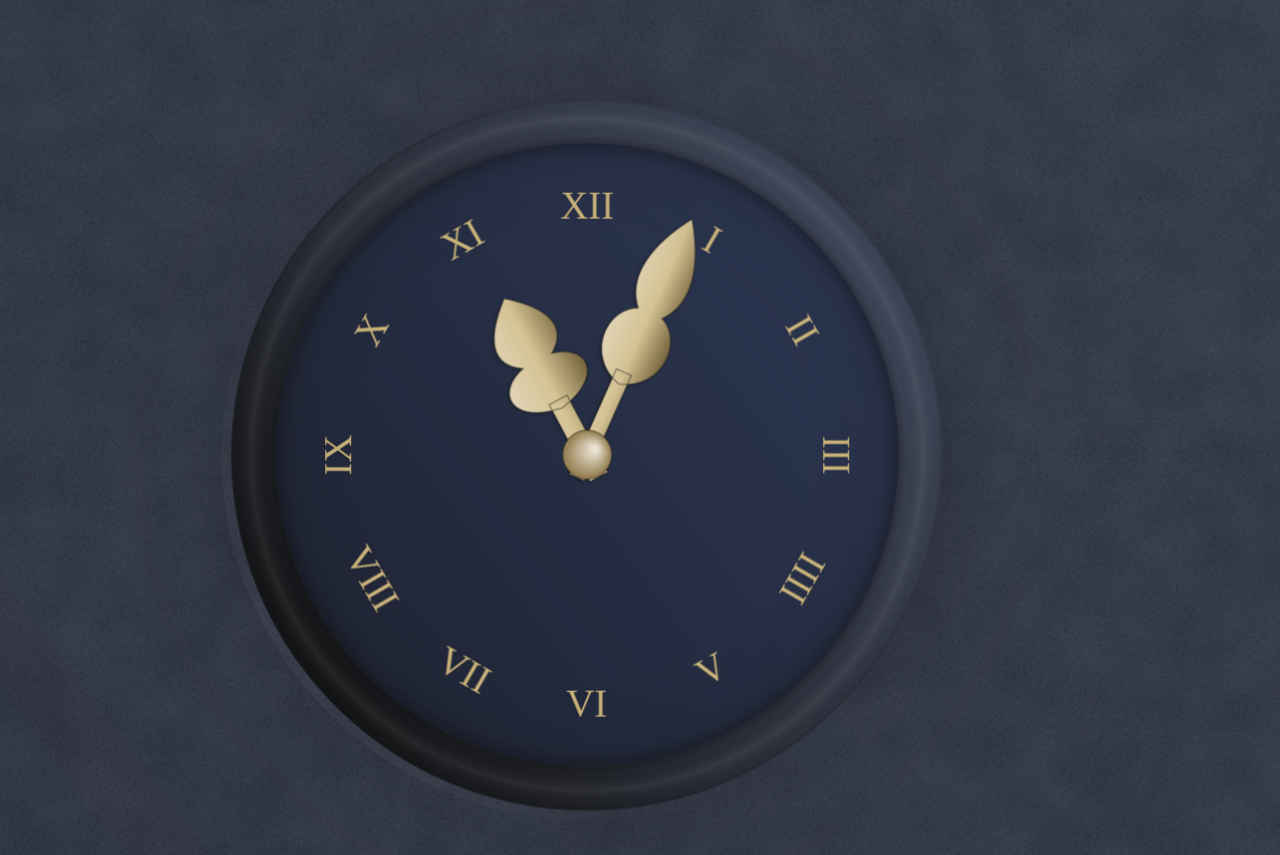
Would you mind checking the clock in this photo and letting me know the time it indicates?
11:04
